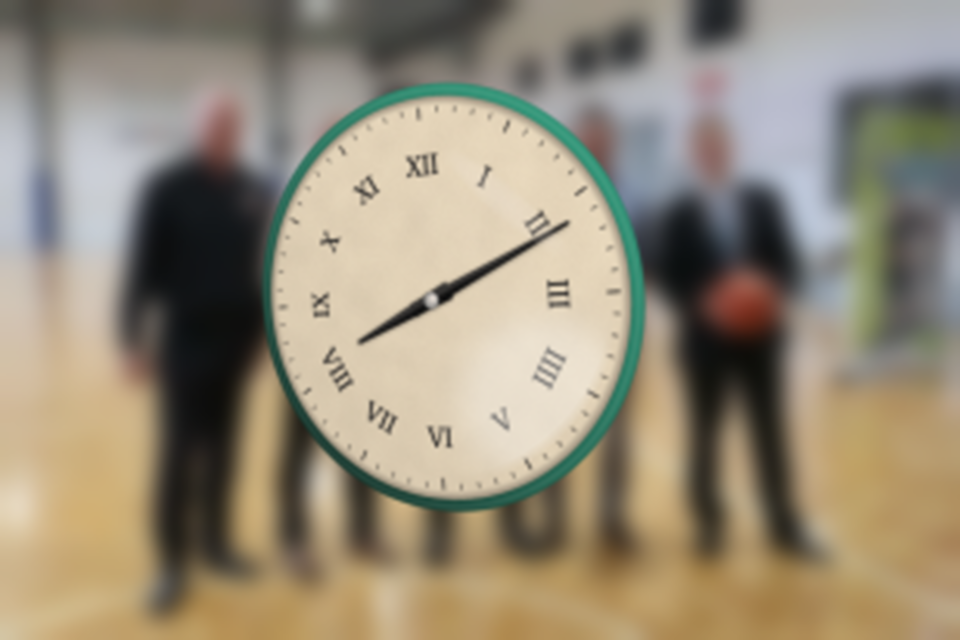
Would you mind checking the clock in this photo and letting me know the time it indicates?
8:11
